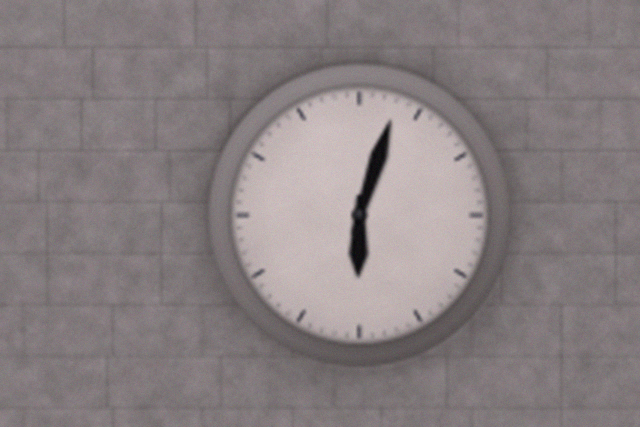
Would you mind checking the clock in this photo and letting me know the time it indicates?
6:03
